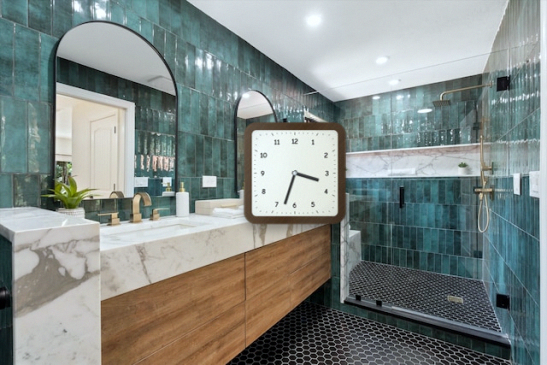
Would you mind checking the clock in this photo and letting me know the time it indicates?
3:33
